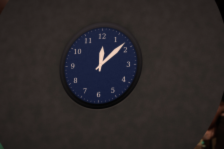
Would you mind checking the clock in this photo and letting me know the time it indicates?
12:08
